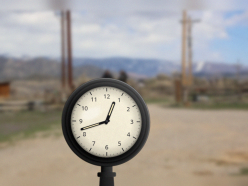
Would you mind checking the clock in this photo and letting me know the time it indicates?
12:42
